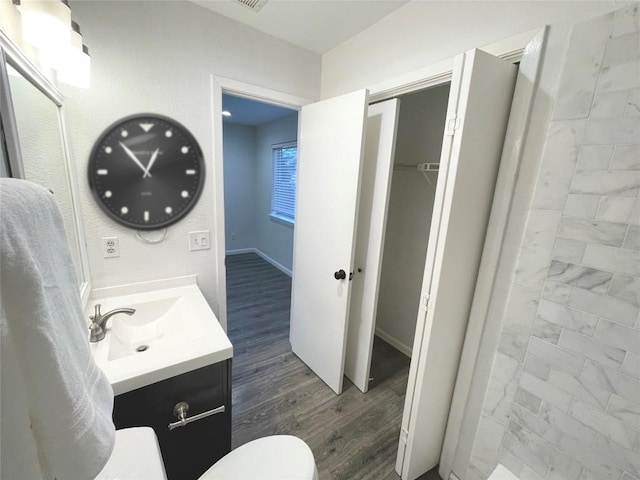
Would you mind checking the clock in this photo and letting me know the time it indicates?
12:53
